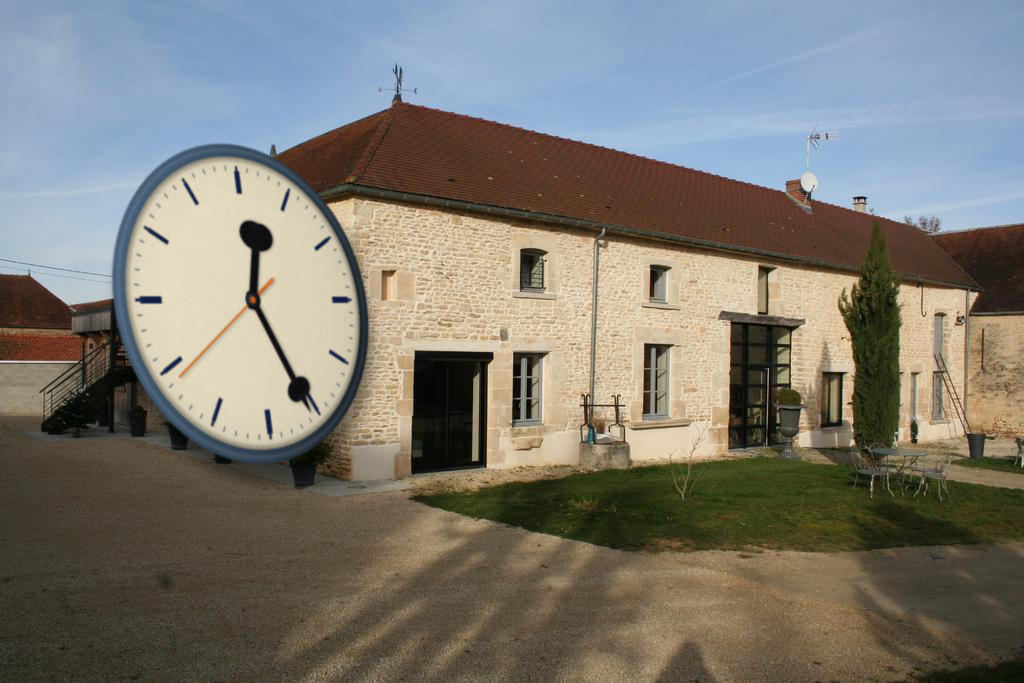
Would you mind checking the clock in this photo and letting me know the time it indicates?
12:25:39
